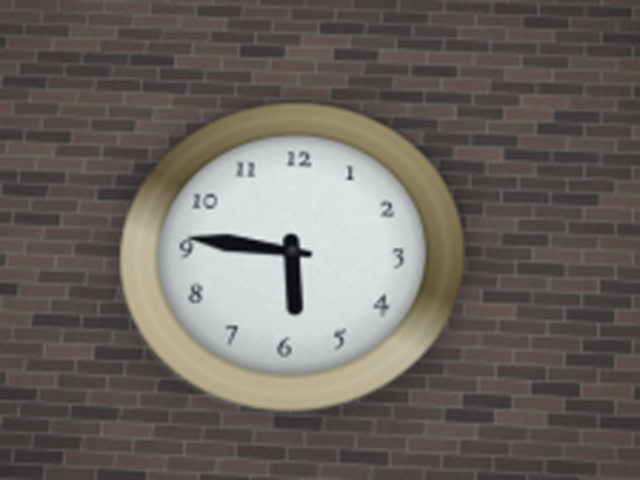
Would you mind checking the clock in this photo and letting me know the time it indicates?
5:46
